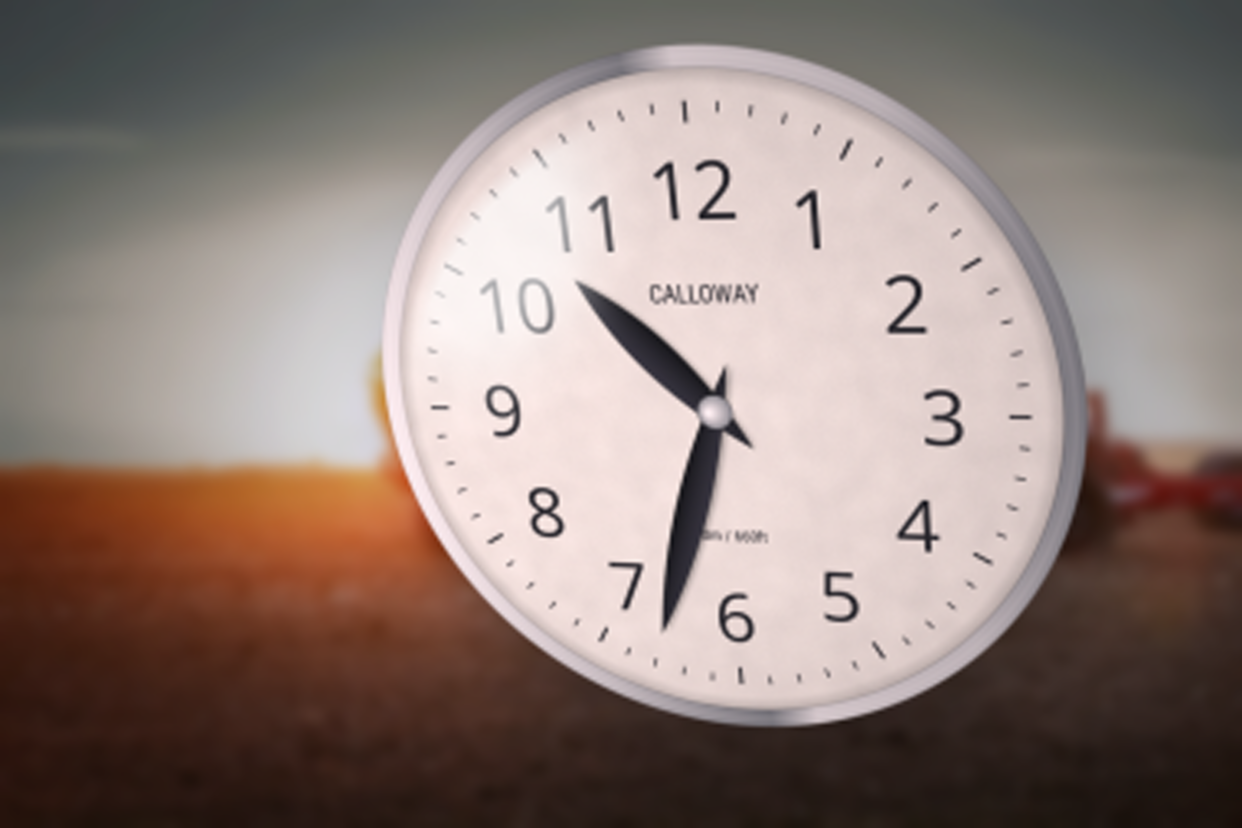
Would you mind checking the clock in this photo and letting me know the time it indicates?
10:33
